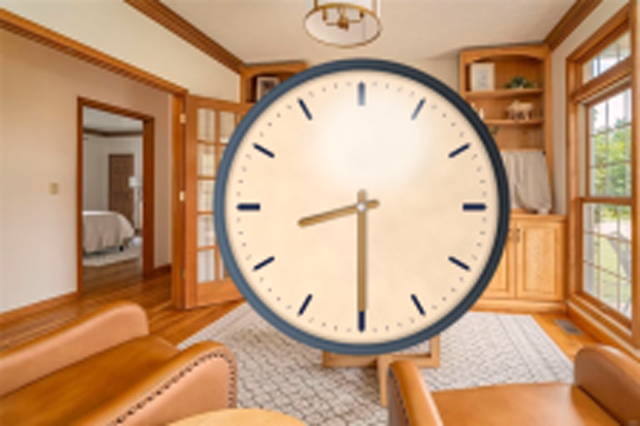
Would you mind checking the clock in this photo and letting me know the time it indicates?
8:30
